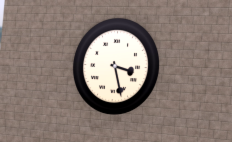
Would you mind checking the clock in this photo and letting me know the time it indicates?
3:27
